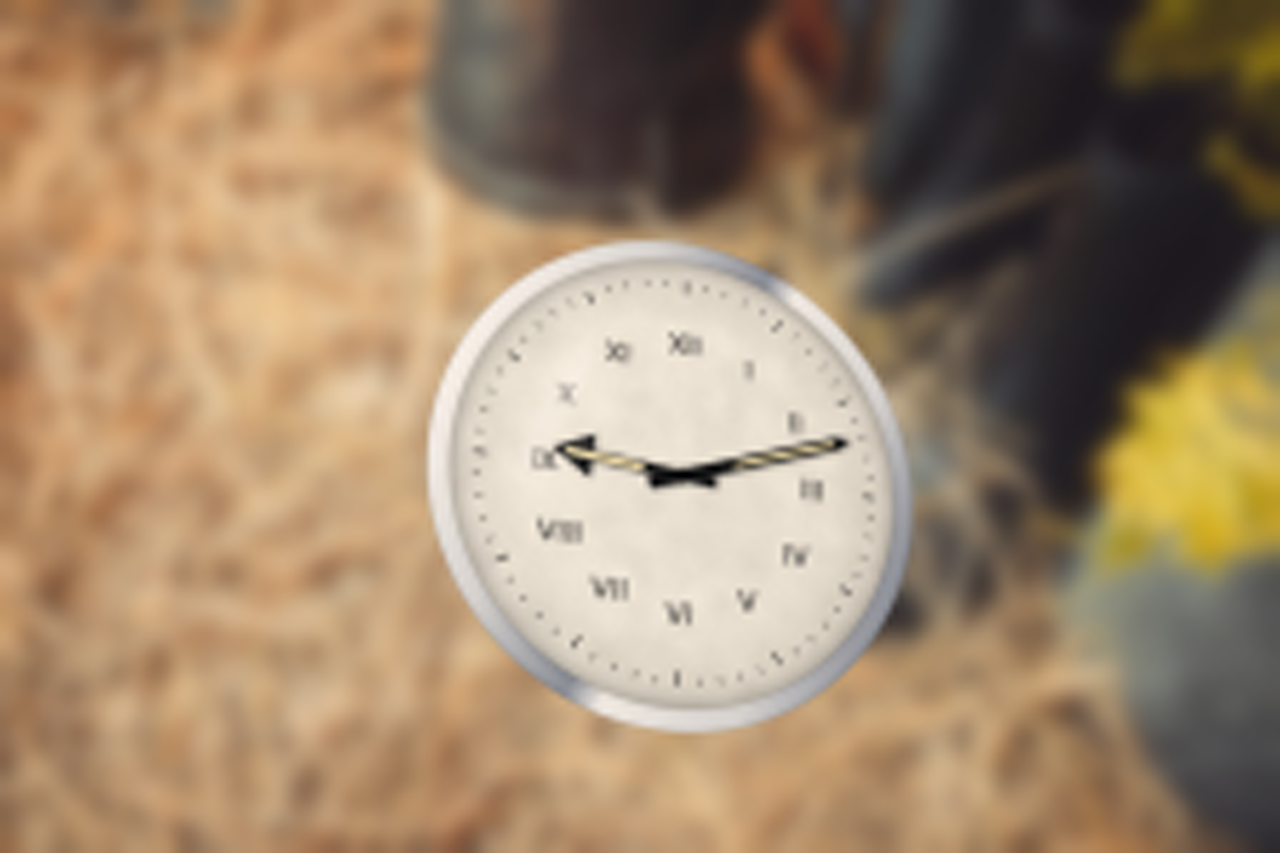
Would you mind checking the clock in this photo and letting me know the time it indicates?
9:12
